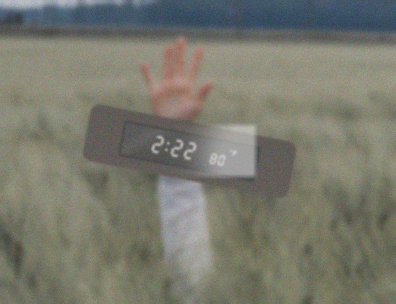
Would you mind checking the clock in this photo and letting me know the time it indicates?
2:22
